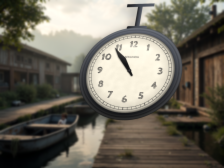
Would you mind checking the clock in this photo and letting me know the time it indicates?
10:54
